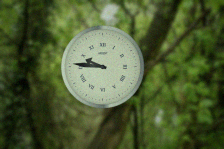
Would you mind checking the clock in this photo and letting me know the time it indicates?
9:46
